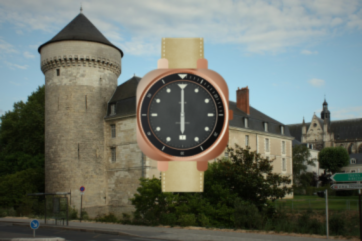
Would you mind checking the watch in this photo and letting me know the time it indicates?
6:00
